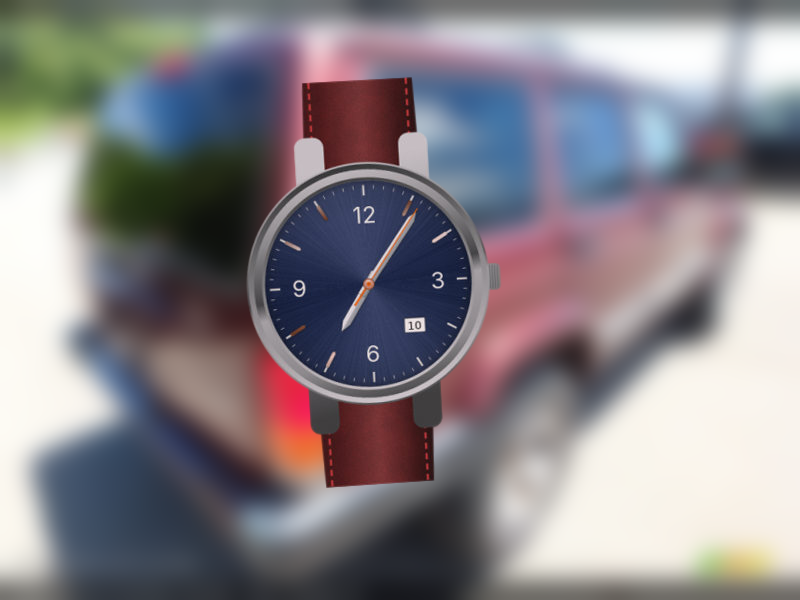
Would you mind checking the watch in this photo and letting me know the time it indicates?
7:06:06
